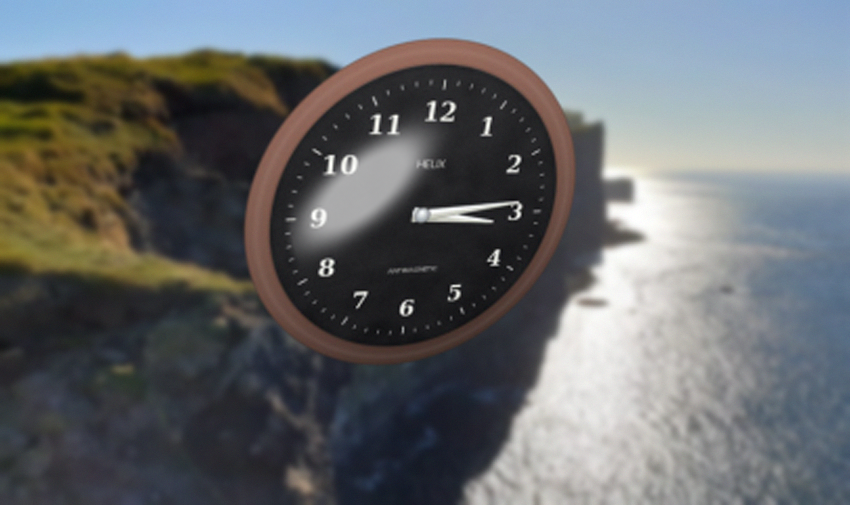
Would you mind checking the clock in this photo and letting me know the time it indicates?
3:14
